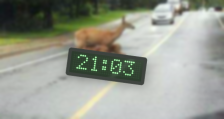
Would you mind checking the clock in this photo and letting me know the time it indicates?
21:03
